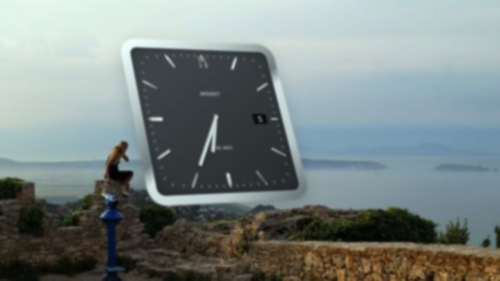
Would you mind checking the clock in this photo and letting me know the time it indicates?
6:35
